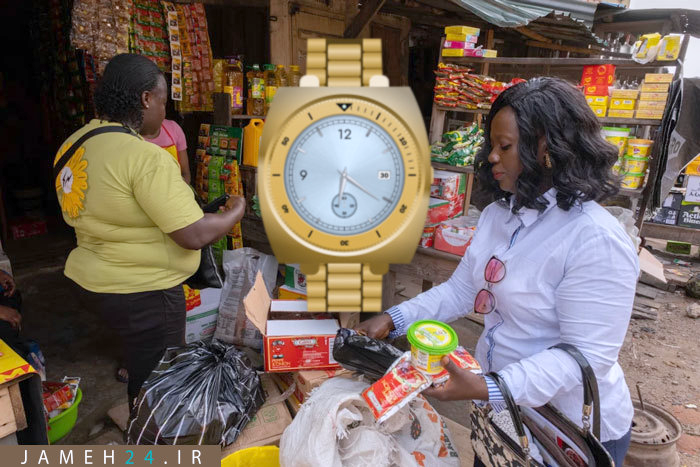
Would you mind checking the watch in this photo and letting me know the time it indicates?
6:21
